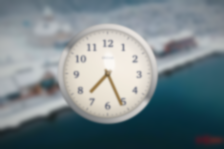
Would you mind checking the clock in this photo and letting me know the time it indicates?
7:26
